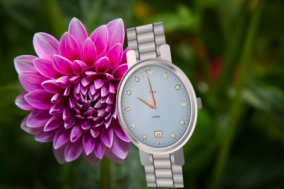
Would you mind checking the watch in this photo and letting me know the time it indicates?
9:59
